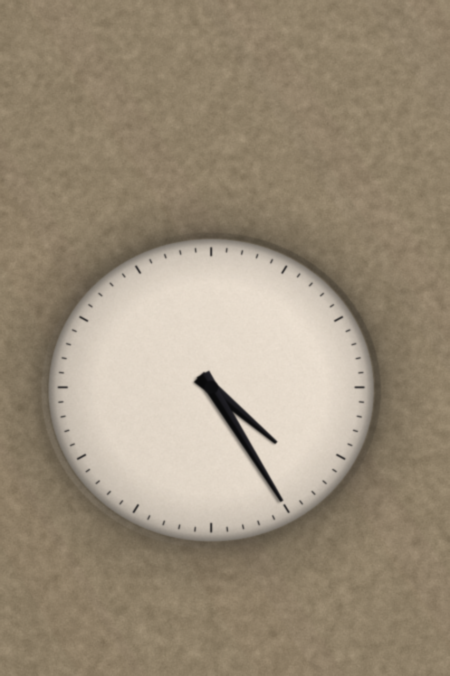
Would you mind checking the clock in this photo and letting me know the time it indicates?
4:25
